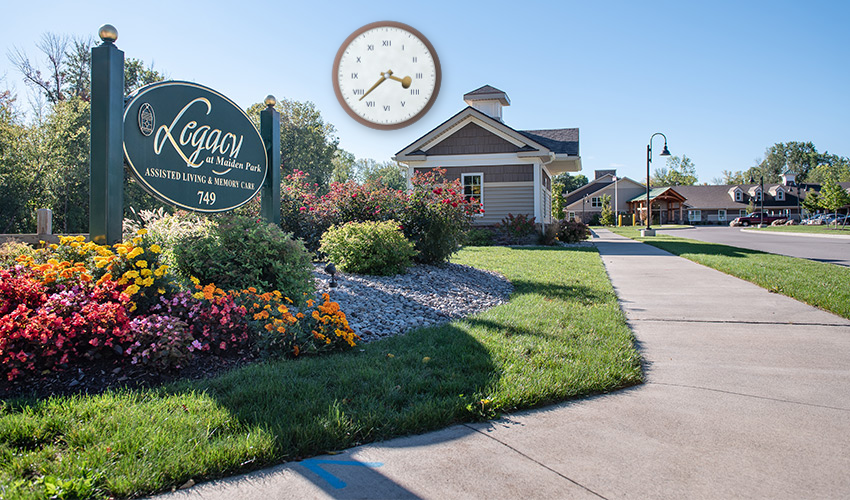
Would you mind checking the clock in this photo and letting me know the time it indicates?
3:38
